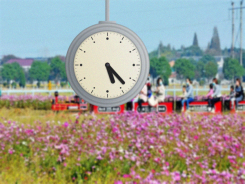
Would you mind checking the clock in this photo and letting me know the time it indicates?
5:23
